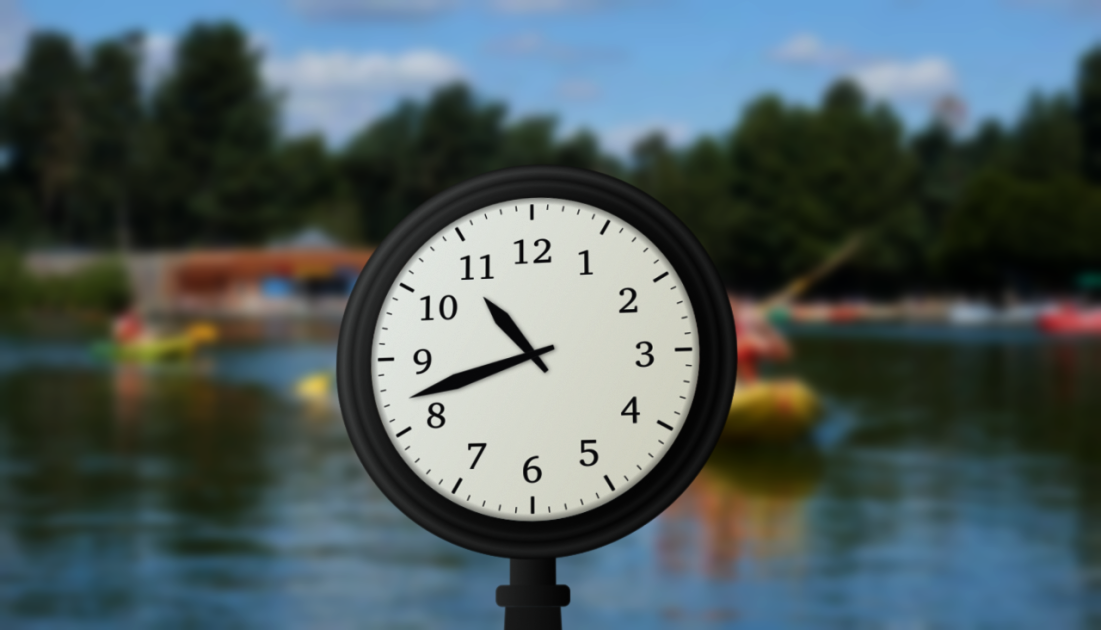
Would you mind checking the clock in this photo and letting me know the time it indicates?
10:42
